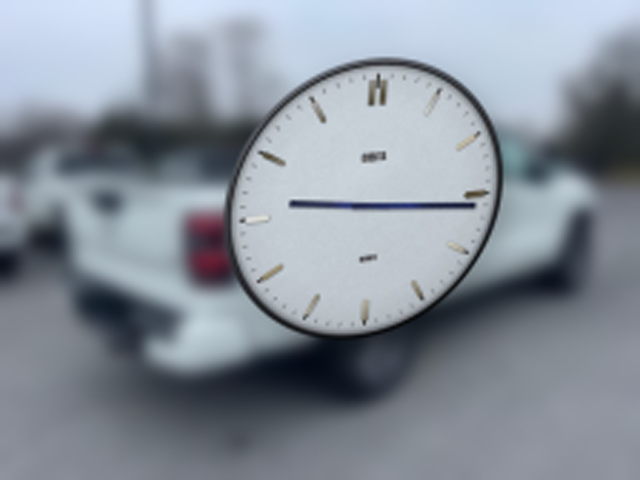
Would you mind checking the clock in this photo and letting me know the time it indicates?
9:16
